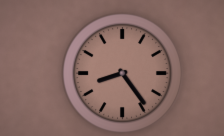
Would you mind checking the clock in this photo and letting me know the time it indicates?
8:24
